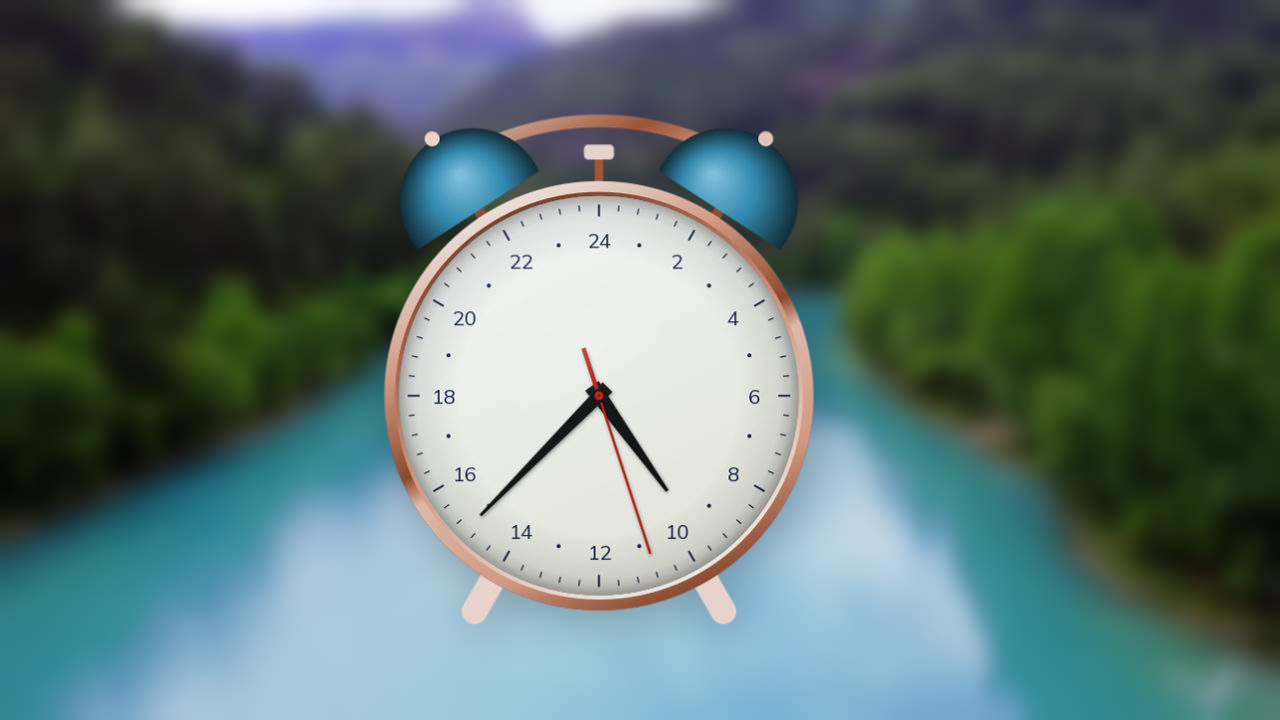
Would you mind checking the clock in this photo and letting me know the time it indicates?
9:37:27
